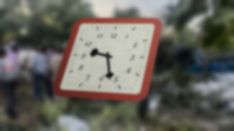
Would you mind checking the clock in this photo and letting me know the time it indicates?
9:27
